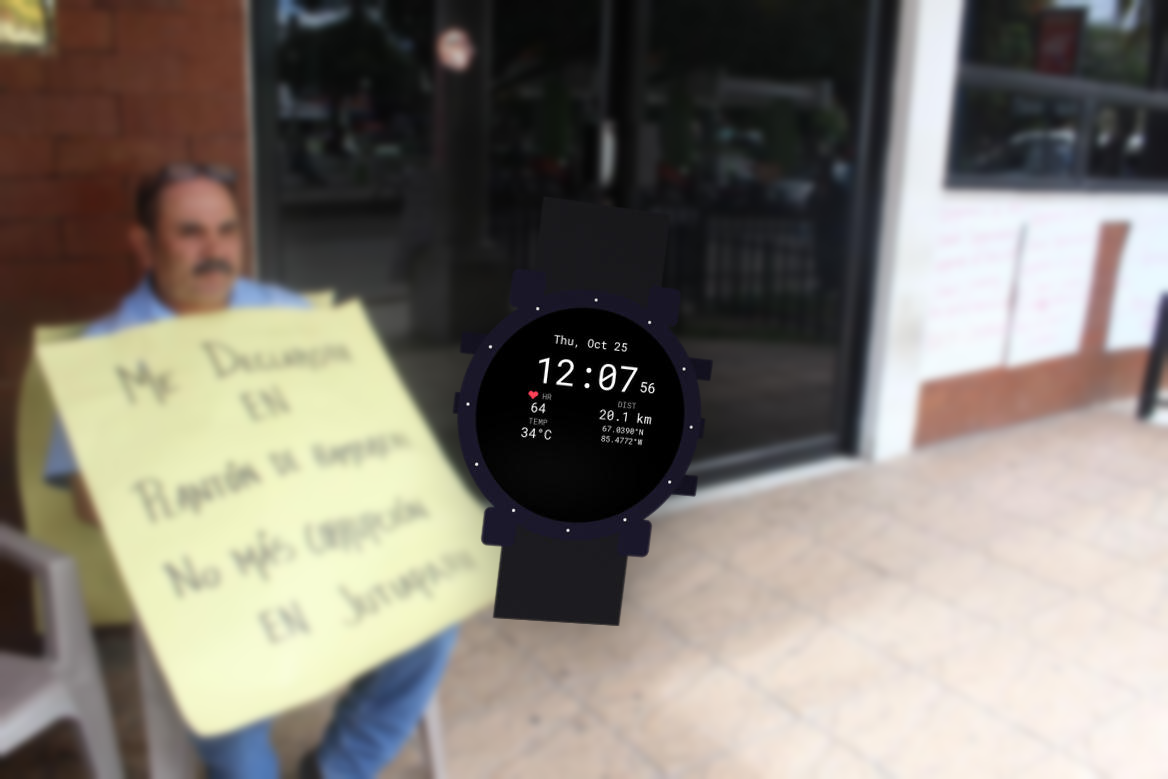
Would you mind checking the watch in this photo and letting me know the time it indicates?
12:07:56
